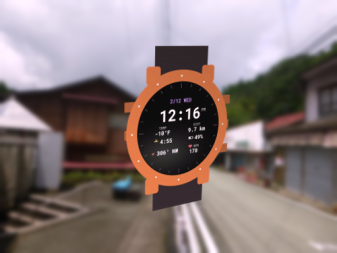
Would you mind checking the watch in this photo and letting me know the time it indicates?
12:16
